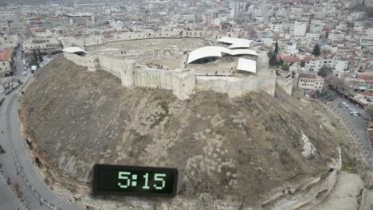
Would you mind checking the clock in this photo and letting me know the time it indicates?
5:15
